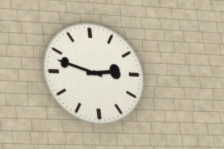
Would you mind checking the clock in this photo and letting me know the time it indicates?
2:48
